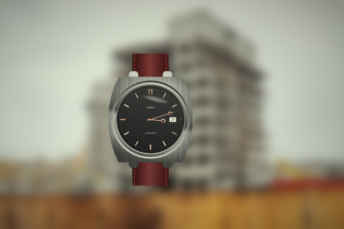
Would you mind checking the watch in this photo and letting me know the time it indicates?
3:12
